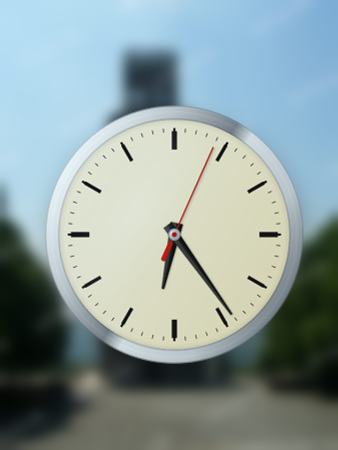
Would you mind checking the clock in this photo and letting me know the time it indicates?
6:24:04
